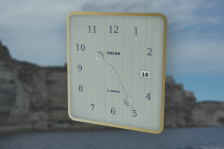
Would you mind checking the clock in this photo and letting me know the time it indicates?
10:25
